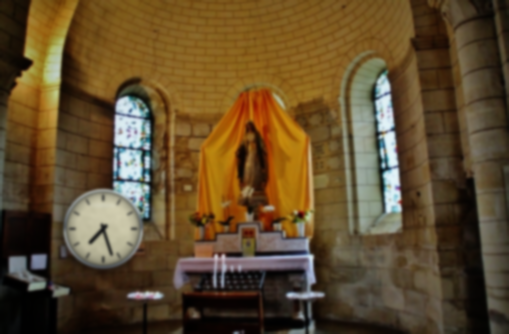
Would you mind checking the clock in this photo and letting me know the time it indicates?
7:27
